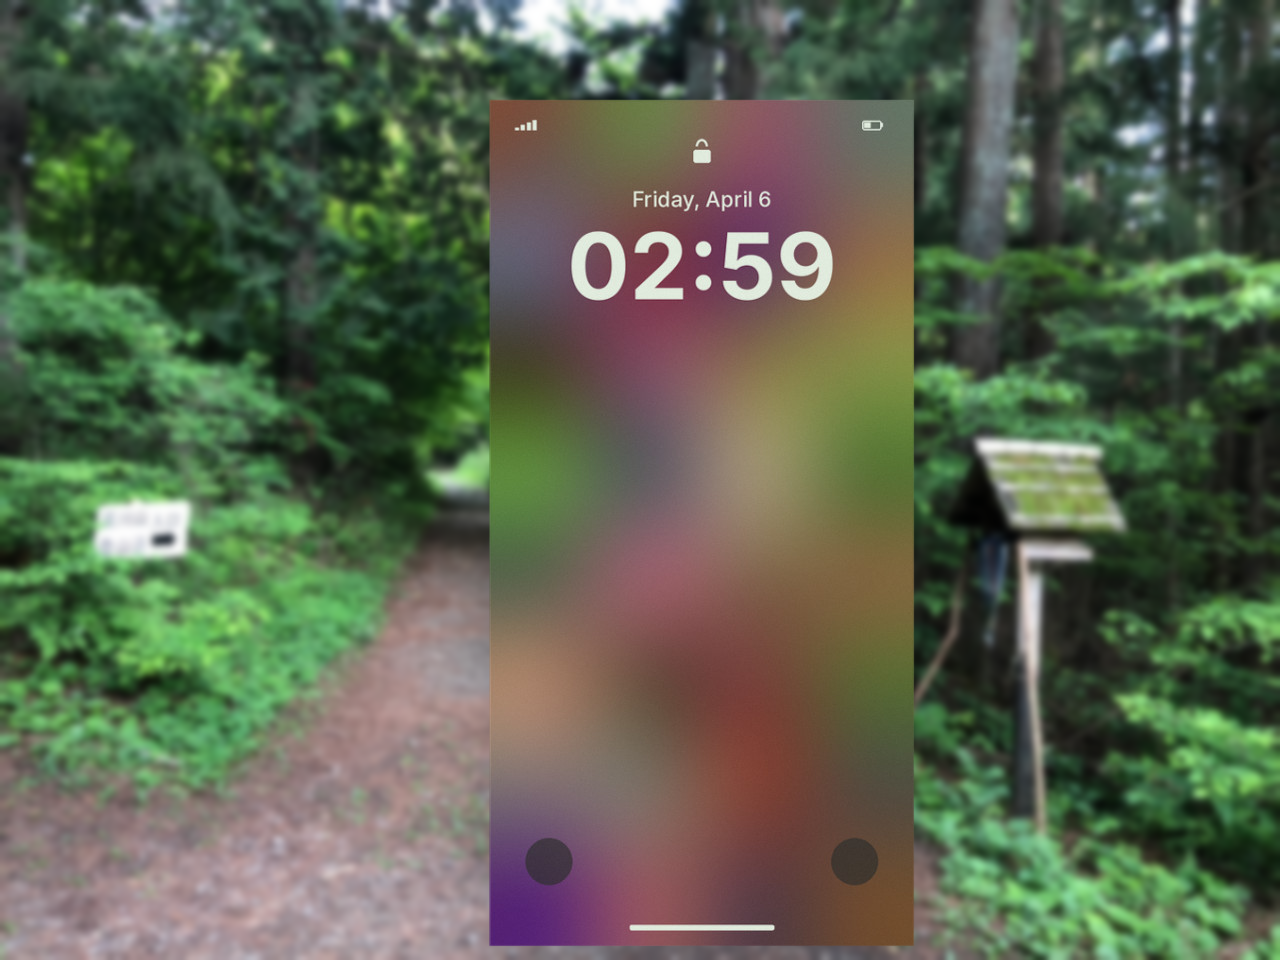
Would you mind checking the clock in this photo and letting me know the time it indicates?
2:59
